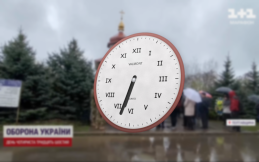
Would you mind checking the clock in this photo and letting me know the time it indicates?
6:33
